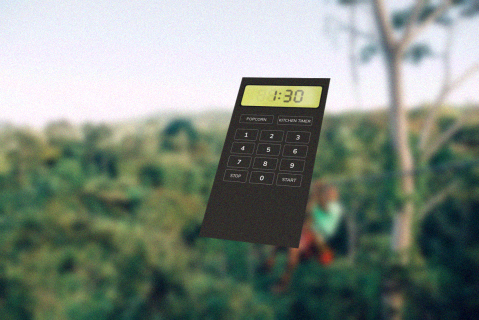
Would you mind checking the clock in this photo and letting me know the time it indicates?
1:30
